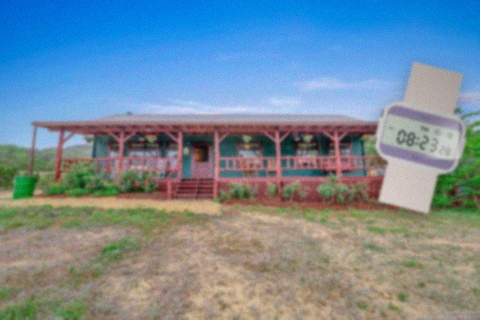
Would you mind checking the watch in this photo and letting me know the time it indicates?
8:23
